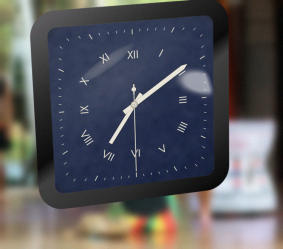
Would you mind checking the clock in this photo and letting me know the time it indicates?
7:09:30
